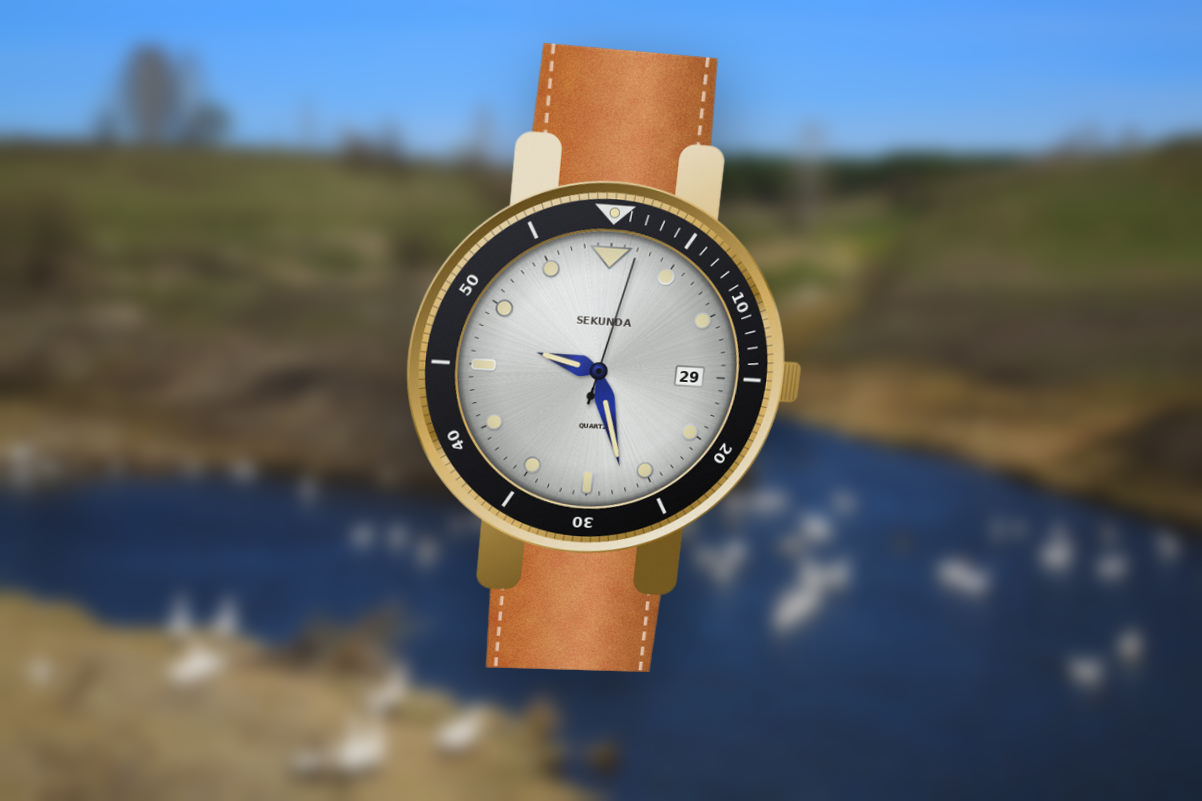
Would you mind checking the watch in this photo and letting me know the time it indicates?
9:27:02
